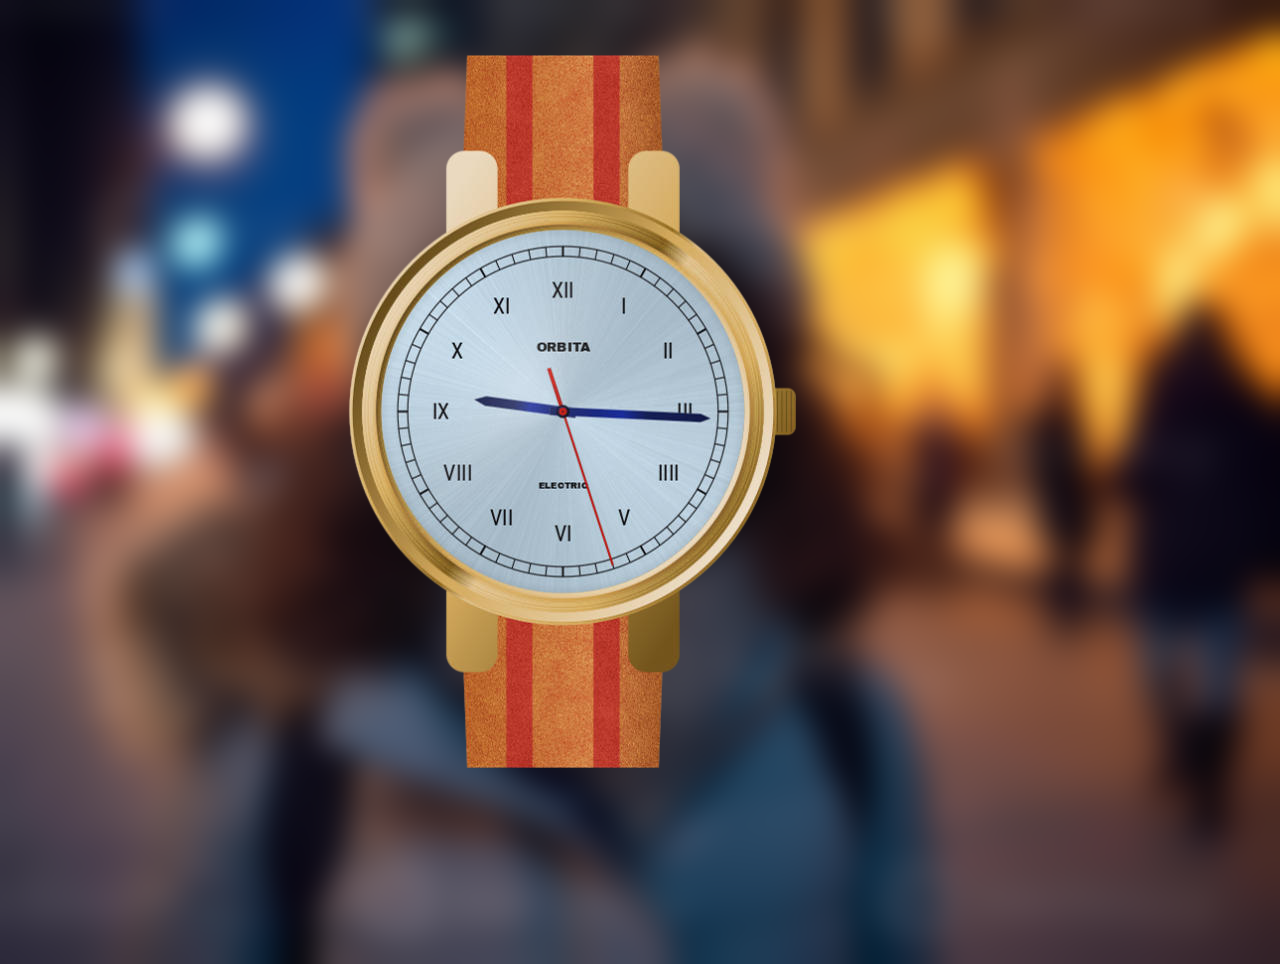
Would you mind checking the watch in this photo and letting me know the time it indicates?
9:15:27
